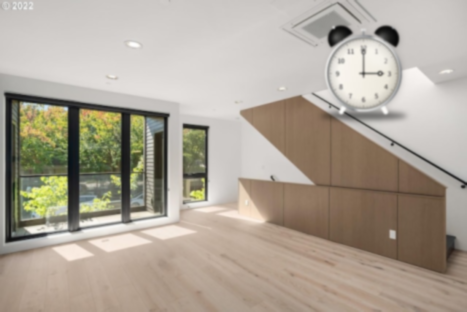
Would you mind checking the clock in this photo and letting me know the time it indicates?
3:00
